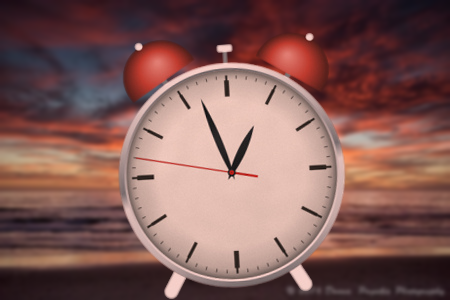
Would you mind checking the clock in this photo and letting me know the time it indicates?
12:56:47
